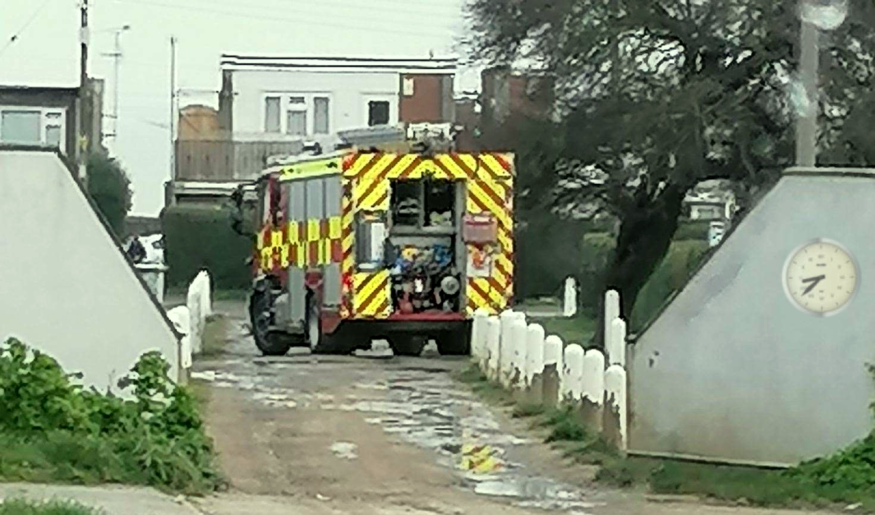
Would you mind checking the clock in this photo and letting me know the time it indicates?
8:38
